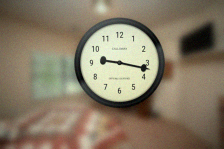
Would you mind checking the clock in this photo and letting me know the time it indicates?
9:17
